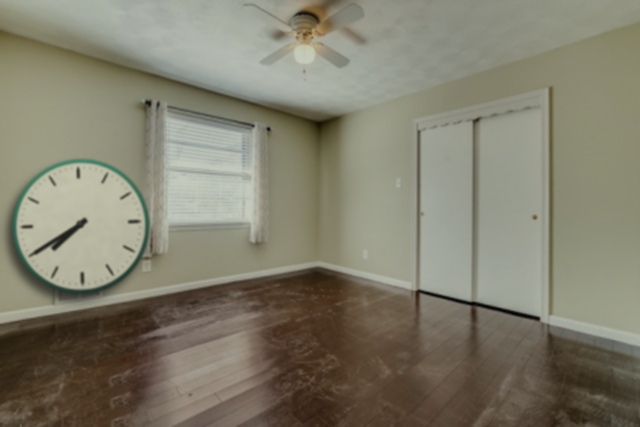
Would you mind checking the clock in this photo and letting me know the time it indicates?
7:40
